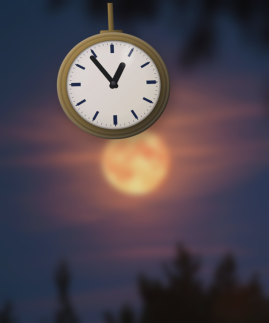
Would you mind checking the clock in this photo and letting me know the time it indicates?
12:54
